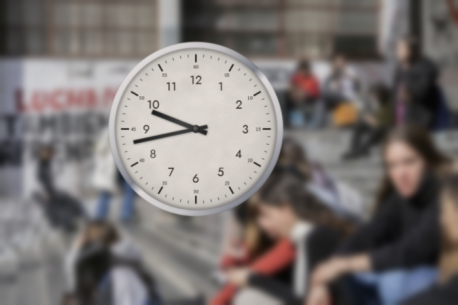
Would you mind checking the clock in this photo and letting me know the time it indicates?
9:43
